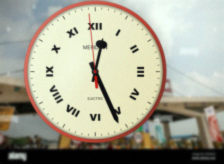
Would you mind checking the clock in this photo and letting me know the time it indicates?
12:25:59
